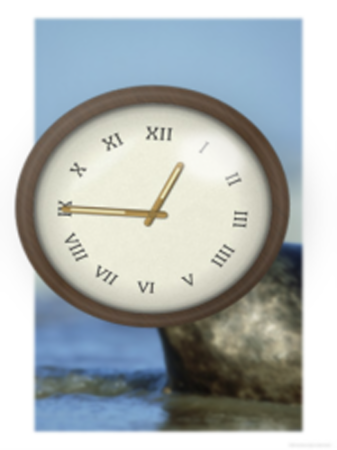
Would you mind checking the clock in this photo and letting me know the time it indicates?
12:45
